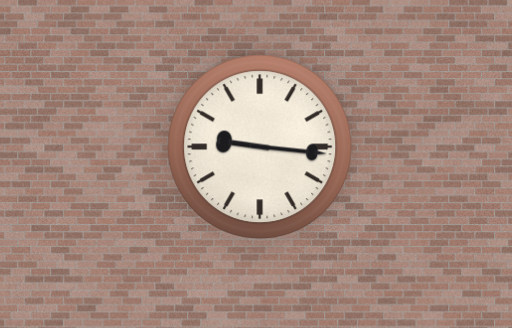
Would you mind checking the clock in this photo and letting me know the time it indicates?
9:16
